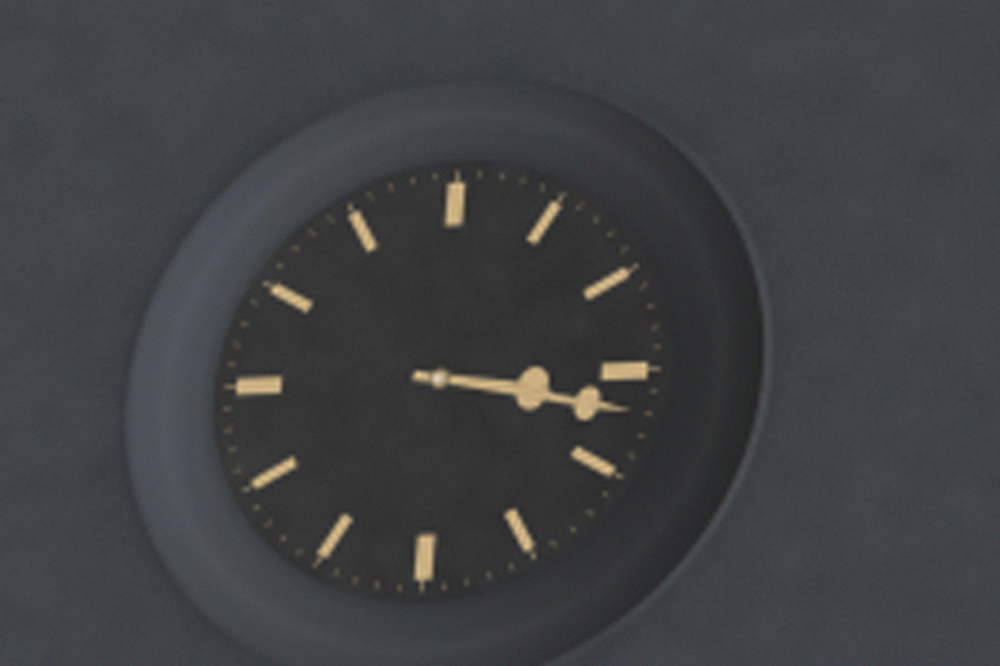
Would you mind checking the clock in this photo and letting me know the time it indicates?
3:17
